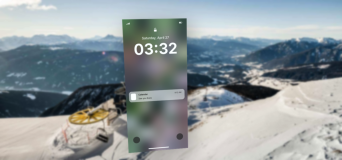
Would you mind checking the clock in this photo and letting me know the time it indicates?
3:32
